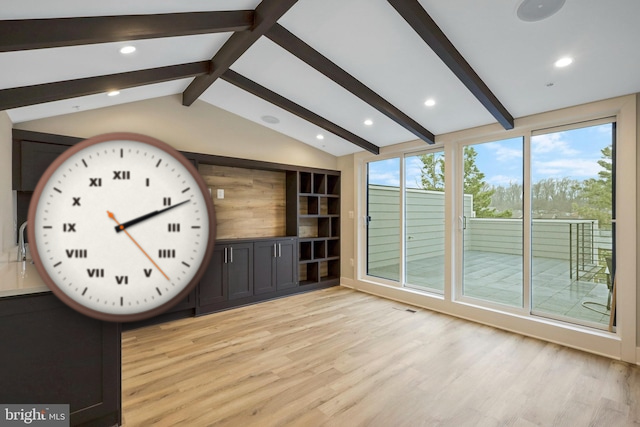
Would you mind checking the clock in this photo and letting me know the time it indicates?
2:11:23
